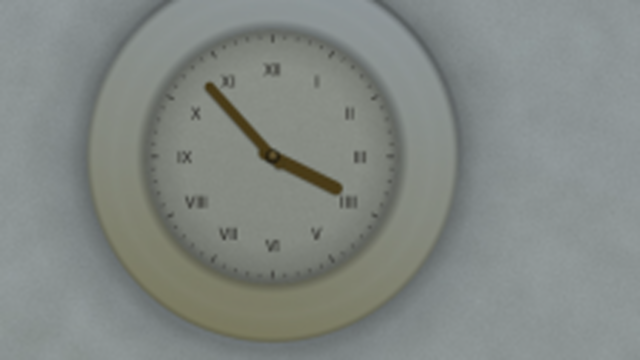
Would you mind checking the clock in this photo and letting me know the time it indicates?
3:53
